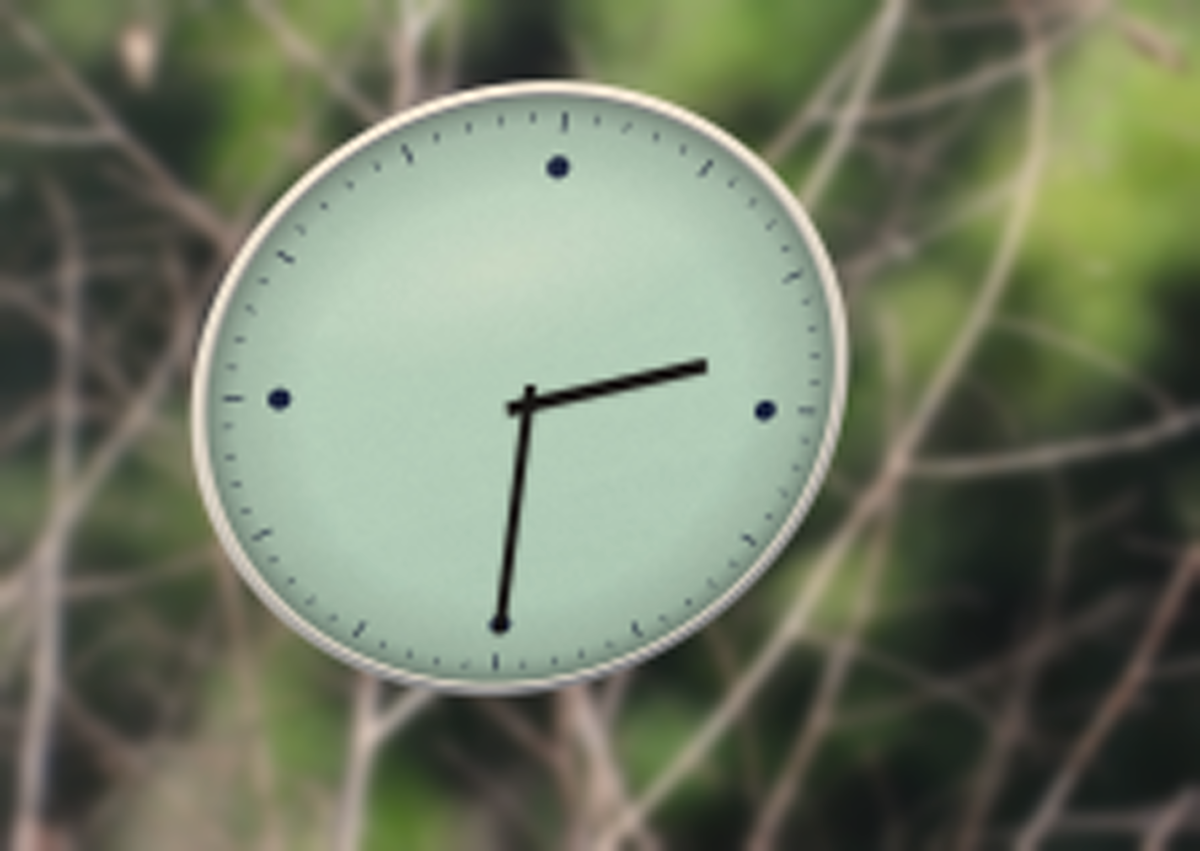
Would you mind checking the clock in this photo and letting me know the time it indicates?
2:30
